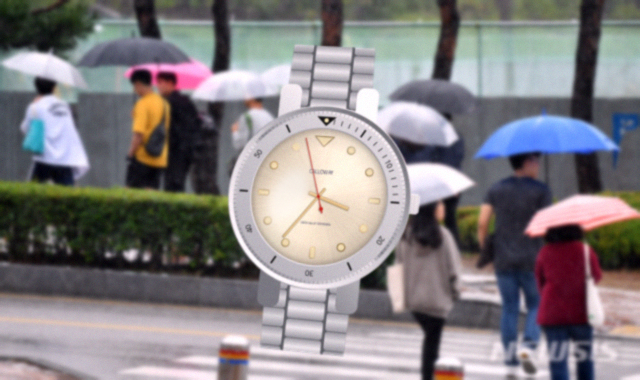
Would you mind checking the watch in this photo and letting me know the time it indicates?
3:35:57
